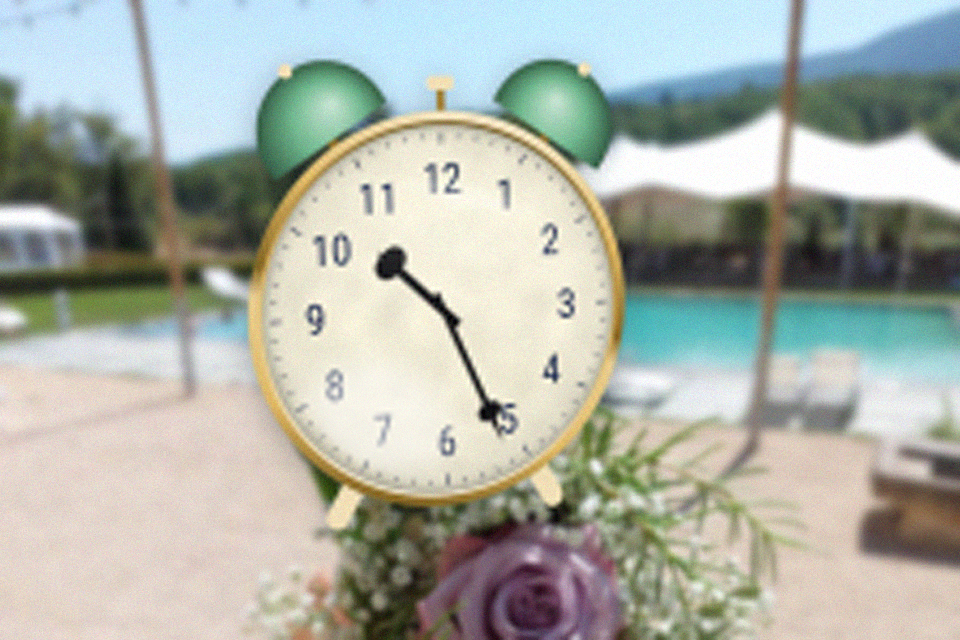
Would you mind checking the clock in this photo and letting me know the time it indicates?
10:26
